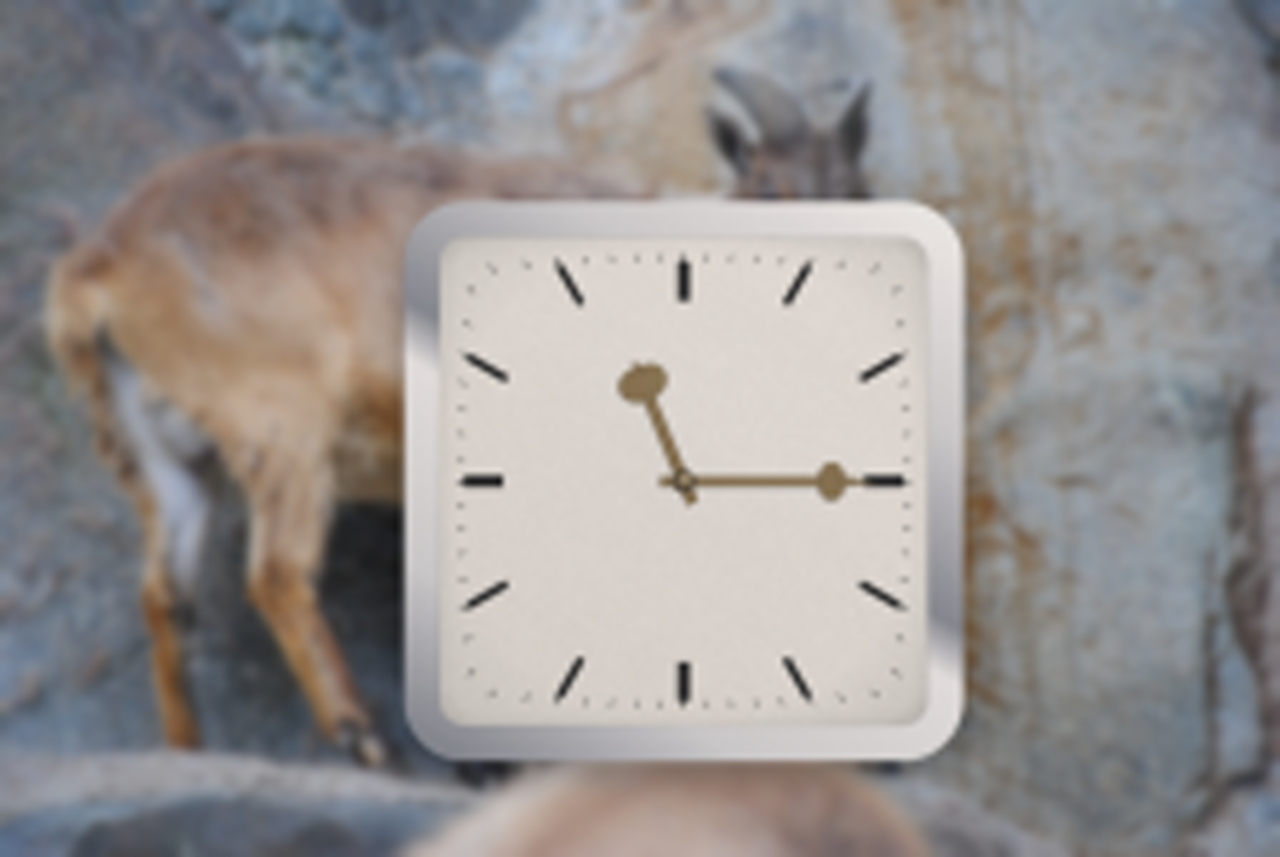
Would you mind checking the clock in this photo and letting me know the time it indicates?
11:15
